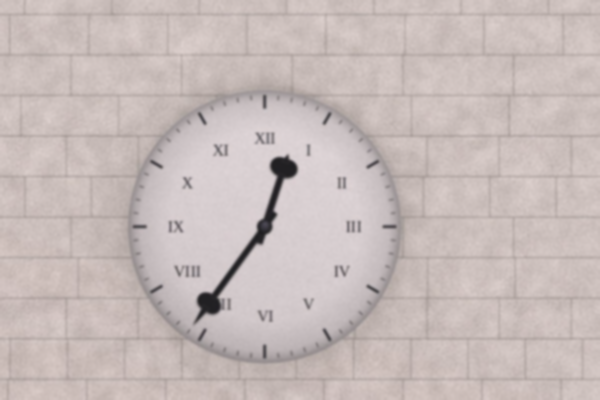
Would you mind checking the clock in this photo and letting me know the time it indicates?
12:36
